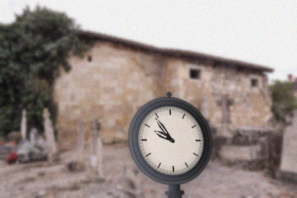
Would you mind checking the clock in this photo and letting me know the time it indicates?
9:54
